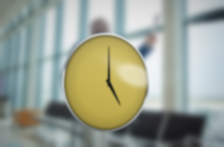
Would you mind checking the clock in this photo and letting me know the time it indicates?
5:00
